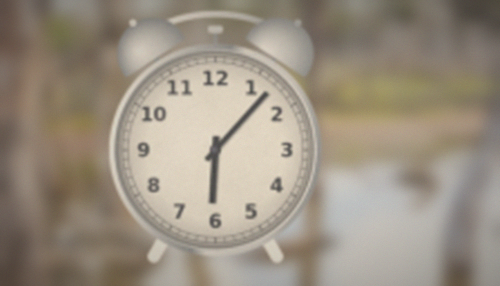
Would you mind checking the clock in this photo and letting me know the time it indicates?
6:07
